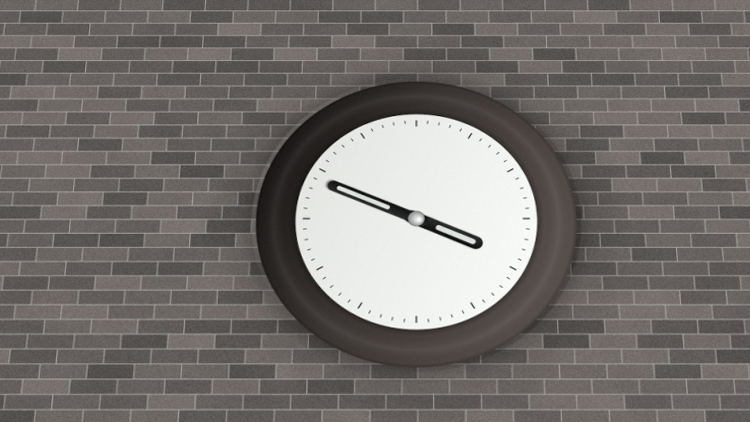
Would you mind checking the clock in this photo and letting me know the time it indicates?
3:49
